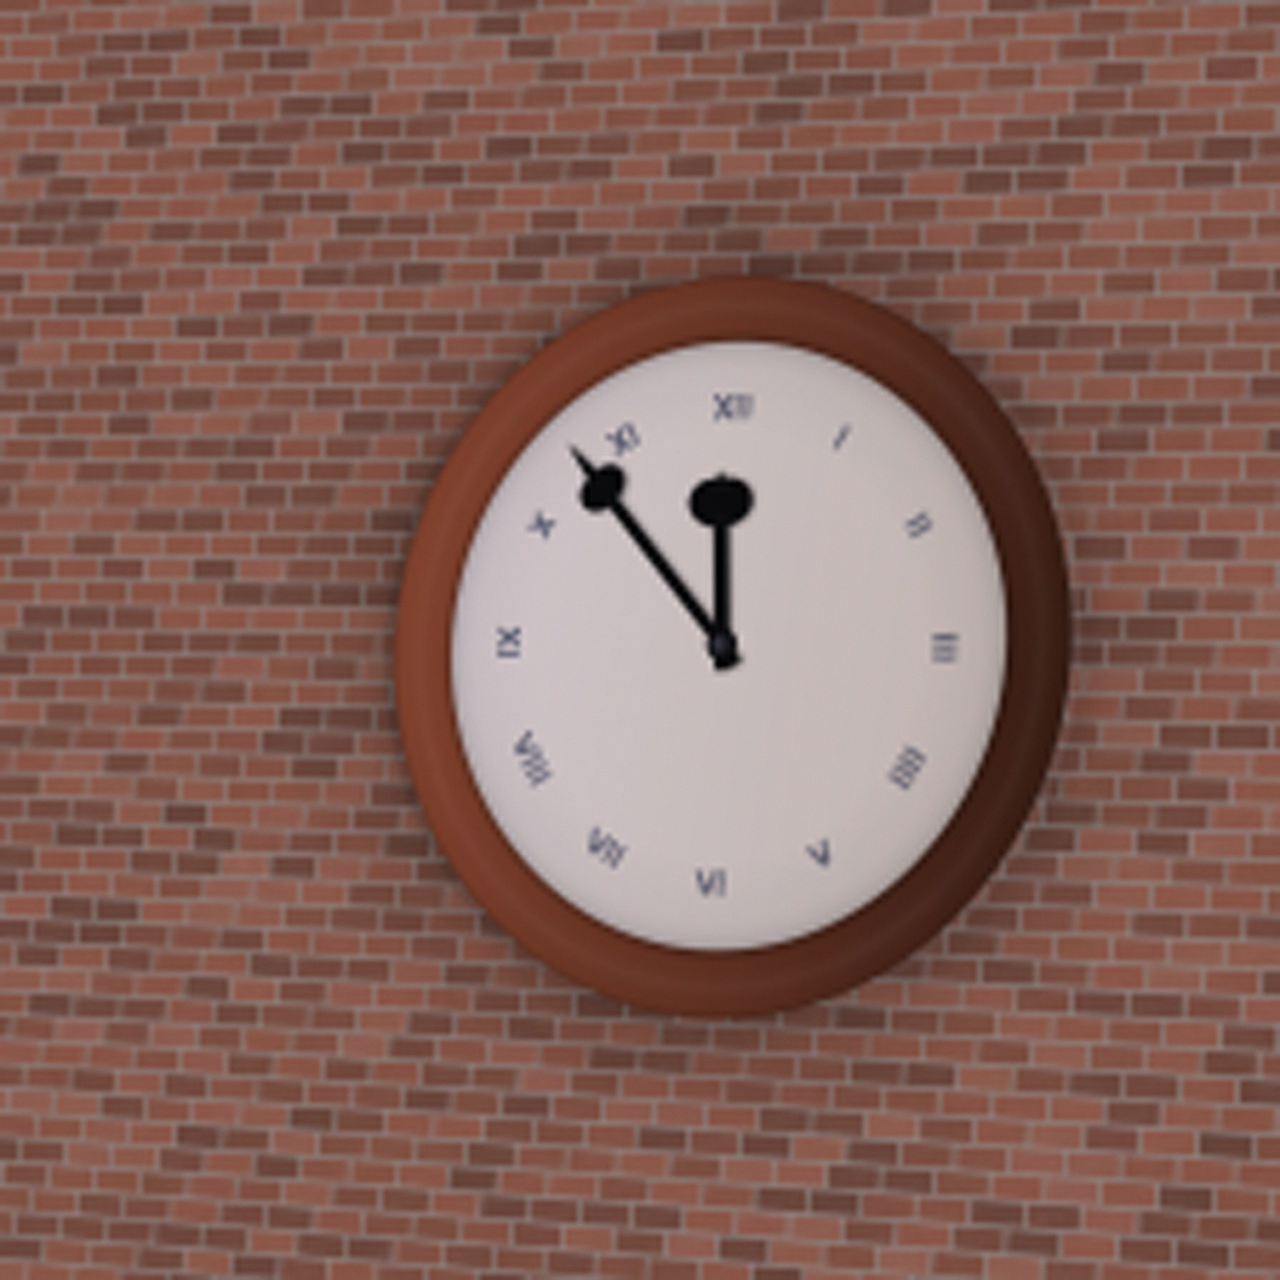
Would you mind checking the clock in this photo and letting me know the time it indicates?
11:53
